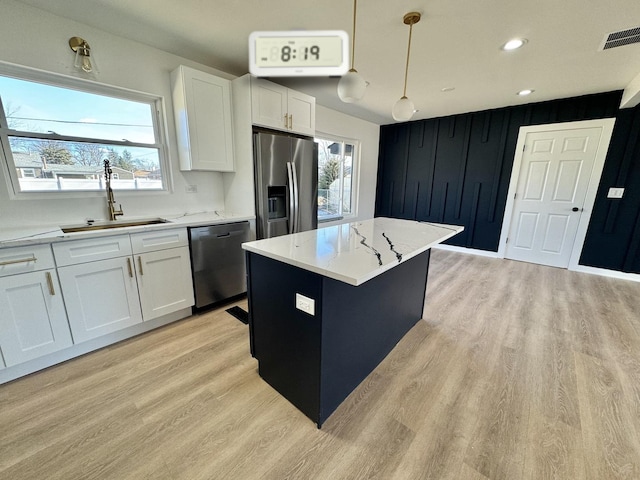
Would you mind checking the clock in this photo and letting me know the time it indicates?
8:19
